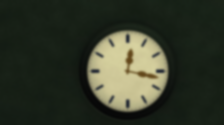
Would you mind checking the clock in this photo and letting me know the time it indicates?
12:17
